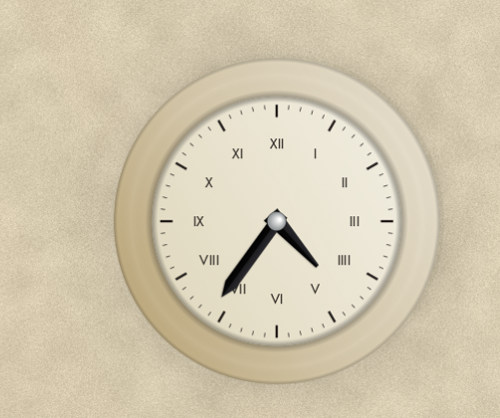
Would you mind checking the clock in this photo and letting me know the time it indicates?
4:36
